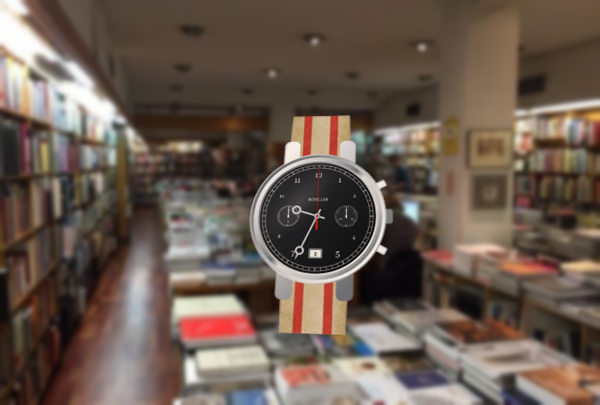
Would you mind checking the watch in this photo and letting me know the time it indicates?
9:34
